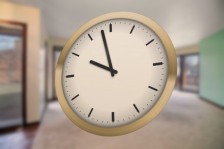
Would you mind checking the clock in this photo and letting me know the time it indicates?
9:58
